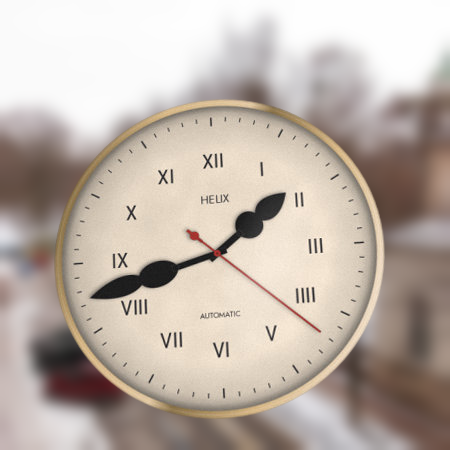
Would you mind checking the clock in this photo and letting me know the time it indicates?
1:42:22
